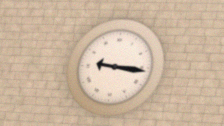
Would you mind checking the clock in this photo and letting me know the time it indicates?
9:16
